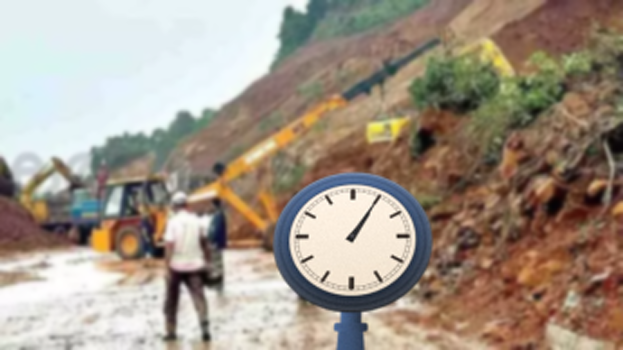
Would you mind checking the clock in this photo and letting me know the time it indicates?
1:05
